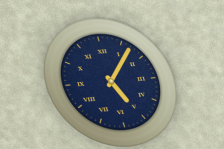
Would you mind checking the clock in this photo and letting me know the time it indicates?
5:07
